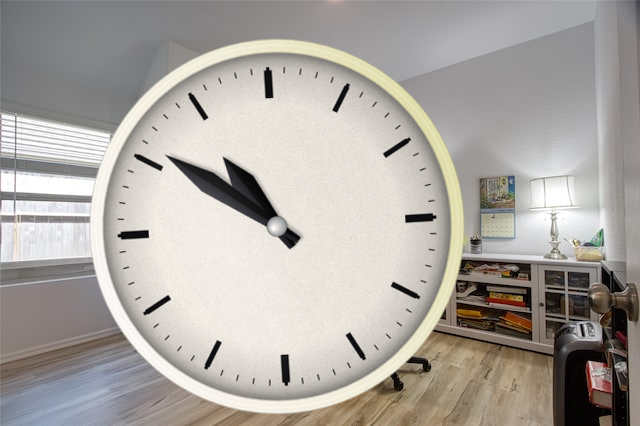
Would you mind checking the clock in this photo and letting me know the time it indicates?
10:51
